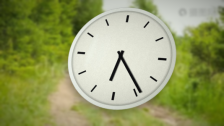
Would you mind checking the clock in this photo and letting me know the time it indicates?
6:24
